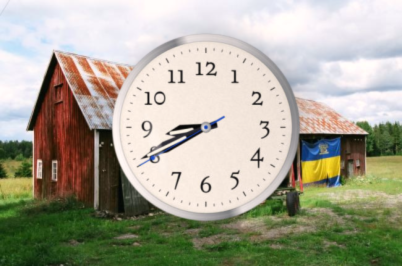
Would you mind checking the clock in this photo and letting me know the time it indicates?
8:40:40
